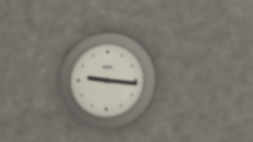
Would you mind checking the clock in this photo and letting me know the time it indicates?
9:16
